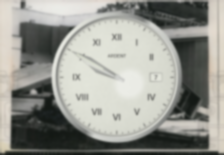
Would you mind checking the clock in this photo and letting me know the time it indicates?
9:50
